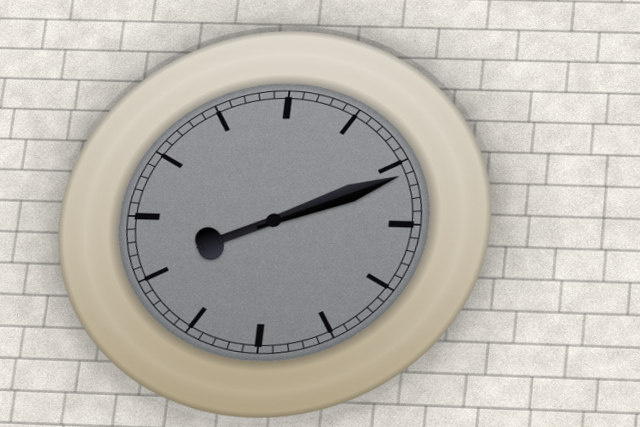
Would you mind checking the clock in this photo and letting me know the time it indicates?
8:11
